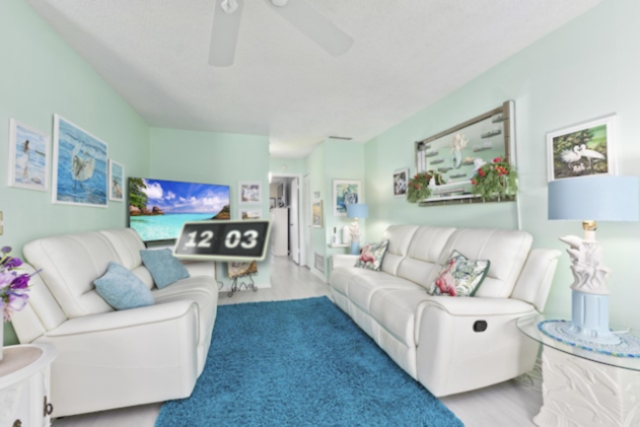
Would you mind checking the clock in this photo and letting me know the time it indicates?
12:03
